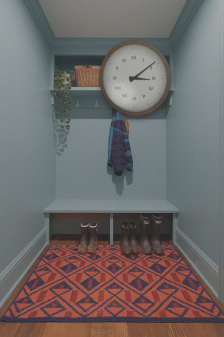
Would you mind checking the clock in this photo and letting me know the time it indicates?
3:09
